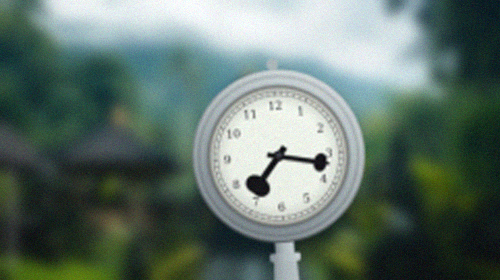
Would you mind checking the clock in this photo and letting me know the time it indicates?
7:17
